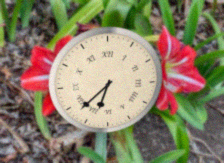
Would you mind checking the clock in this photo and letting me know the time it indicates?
6:38
